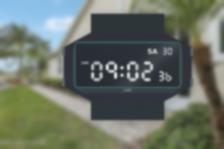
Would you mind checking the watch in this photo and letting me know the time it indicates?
9:02
